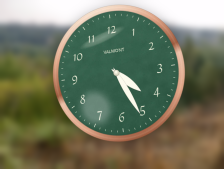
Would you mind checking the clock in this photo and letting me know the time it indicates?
4:26
